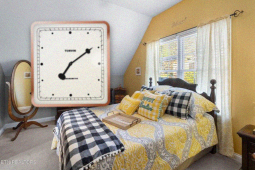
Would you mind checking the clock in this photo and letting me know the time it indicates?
7:09
